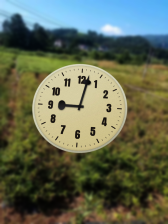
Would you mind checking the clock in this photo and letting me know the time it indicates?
9:02
